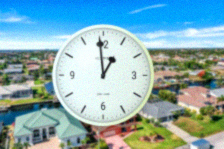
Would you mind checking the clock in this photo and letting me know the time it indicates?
12:59
